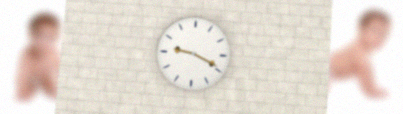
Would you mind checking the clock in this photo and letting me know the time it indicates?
9:19
